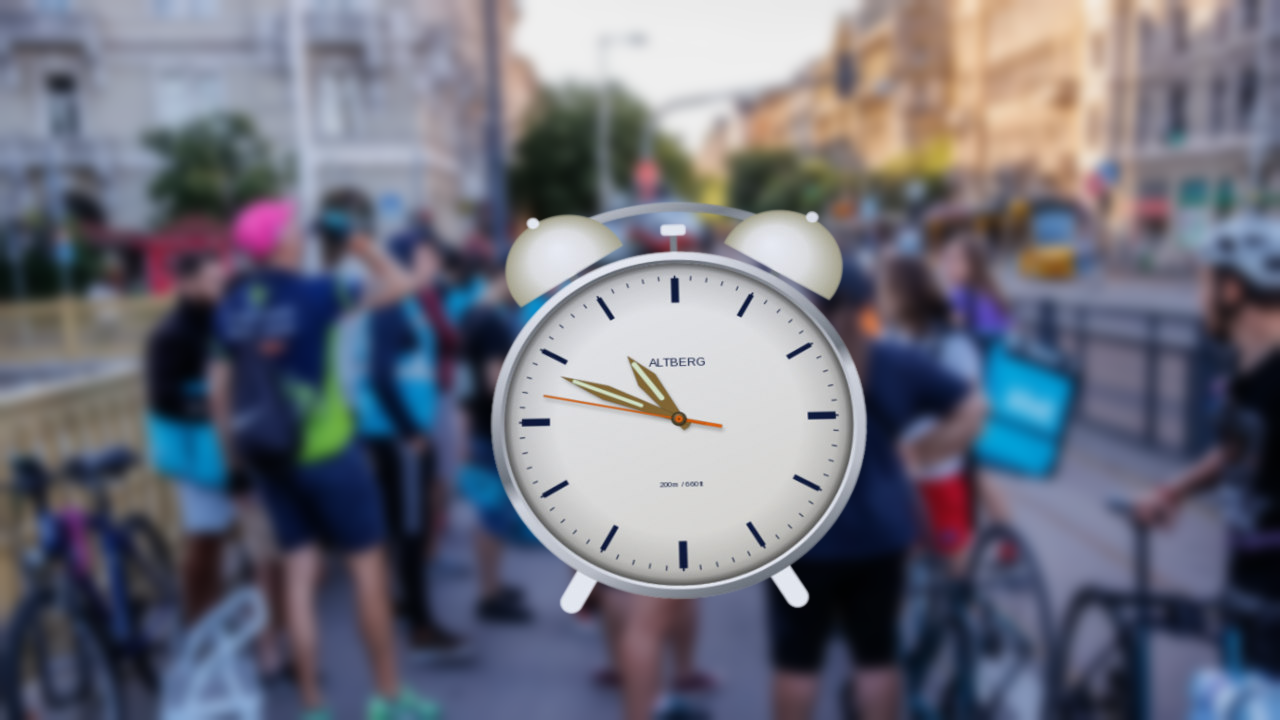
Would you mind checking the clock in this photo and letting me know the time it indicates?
10:48:47
